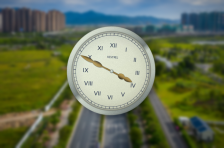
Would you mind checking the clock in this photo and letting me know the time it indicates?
3:49
